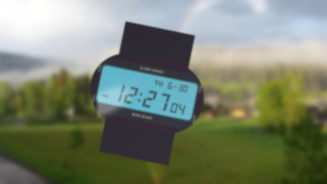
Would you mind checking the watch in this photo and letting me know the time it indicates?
12:27
